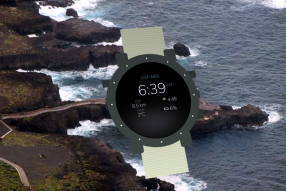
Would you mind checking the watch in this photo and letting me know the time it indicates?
6:39
